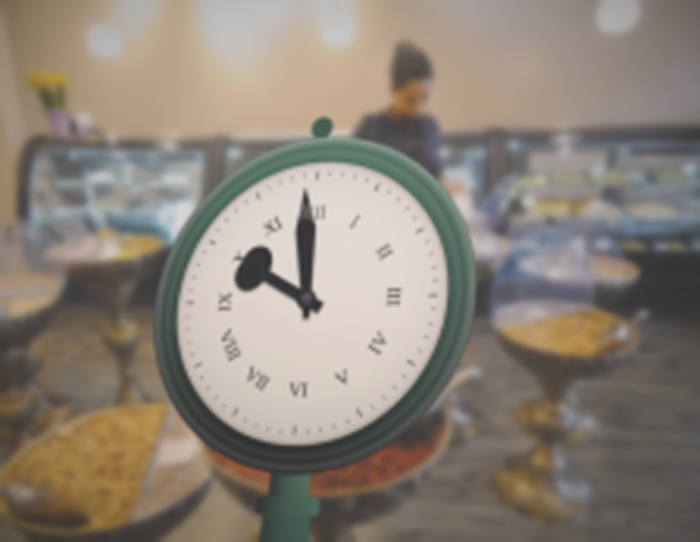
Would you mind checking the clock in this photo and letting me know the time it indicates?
9:59
